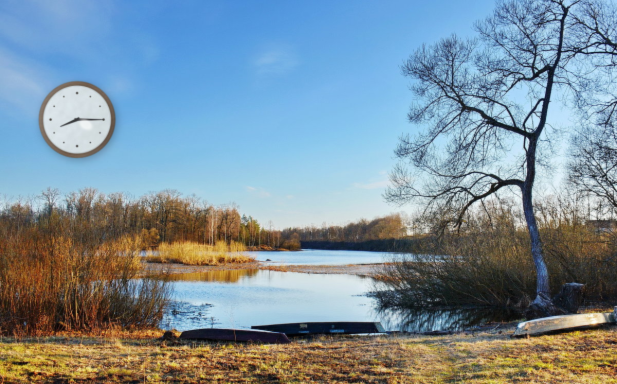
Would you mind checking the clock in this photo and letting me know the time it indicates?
8:15
